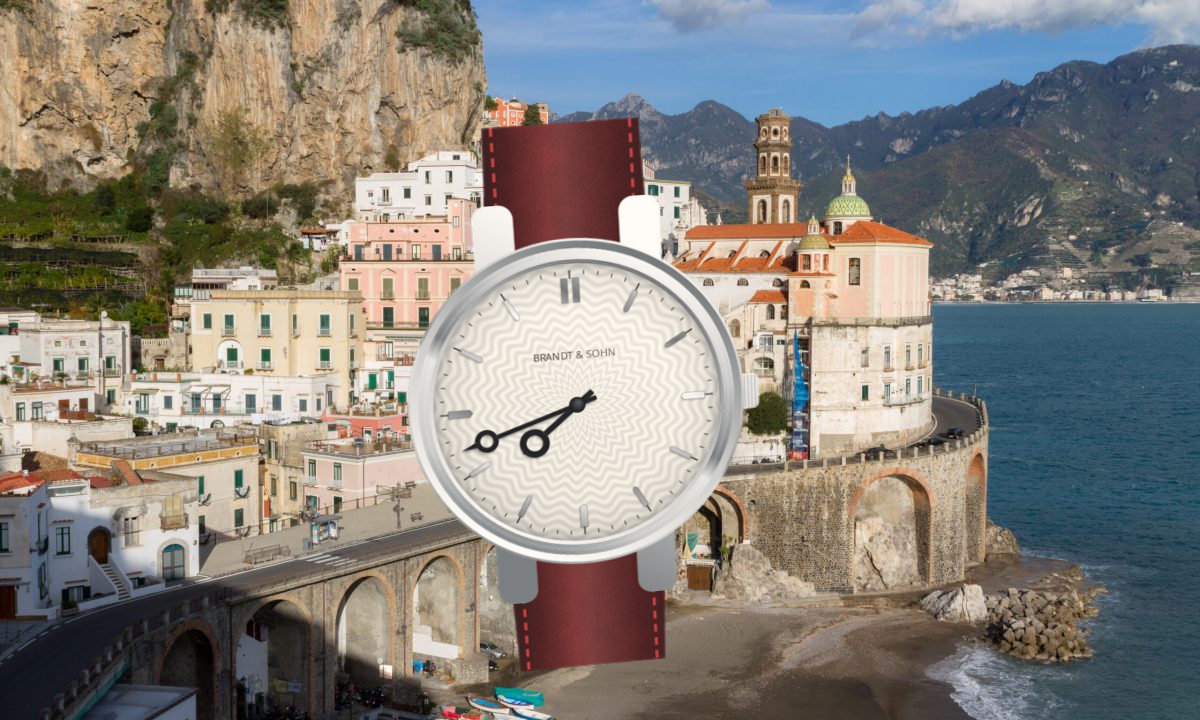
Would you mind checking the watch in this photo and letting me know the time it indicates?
7:42
